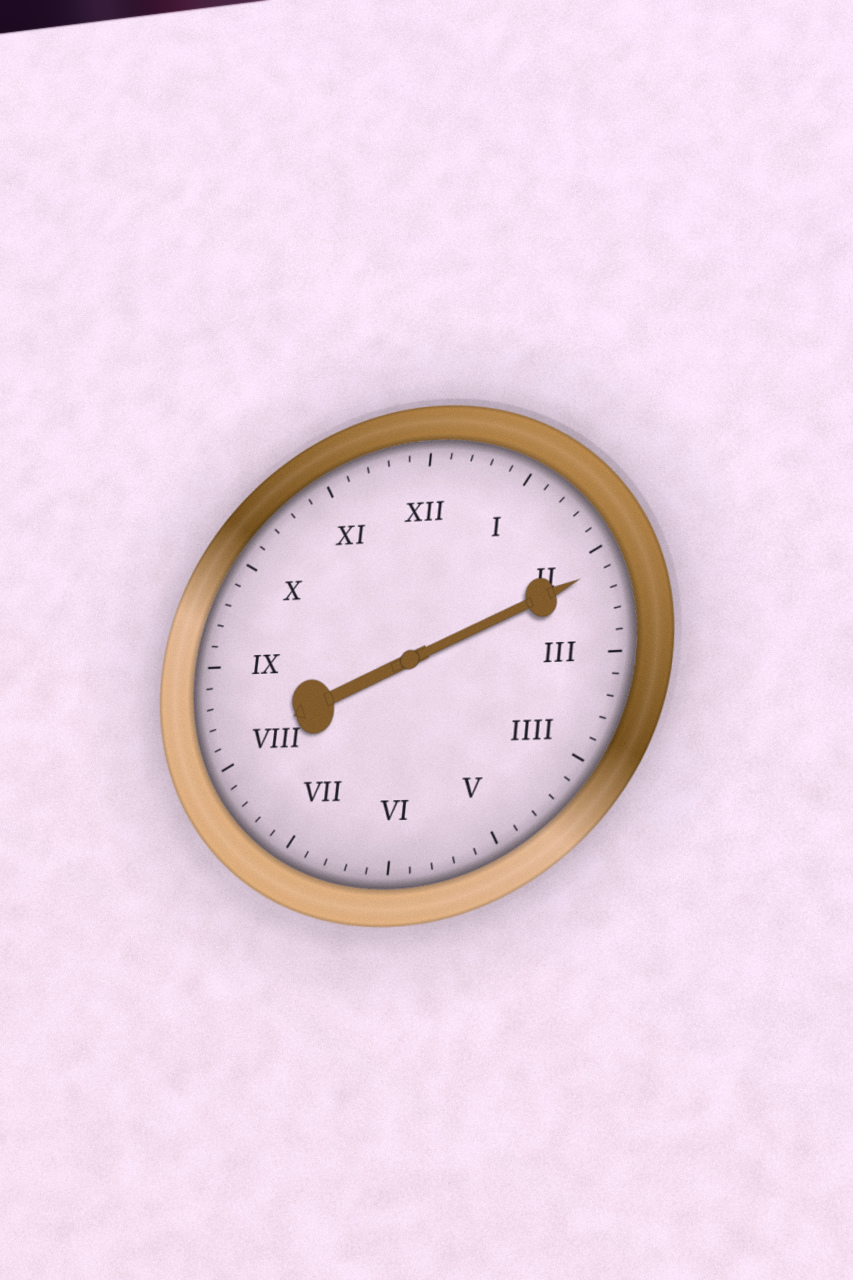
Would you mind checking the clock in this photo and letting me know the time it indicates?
8:11
